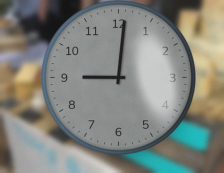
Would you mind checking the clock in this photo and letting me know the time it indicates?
9:01
